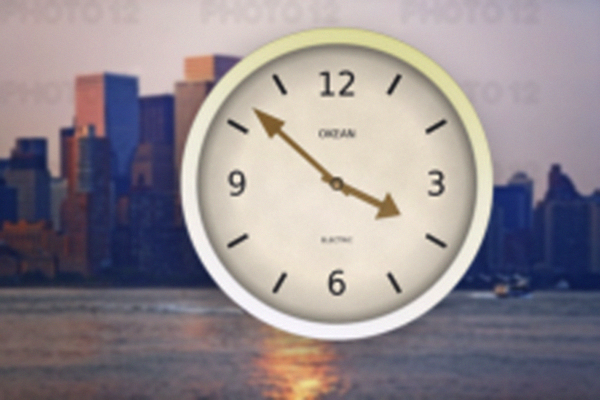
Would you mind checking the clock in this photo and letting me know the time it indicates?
3:52
